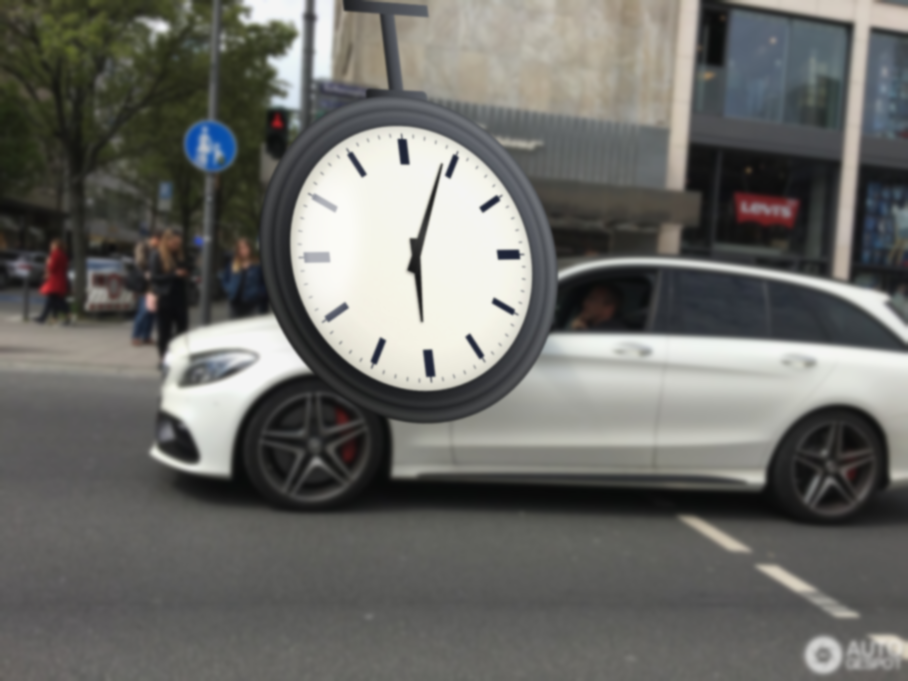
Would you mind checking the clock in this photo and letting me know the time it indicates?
6:04
